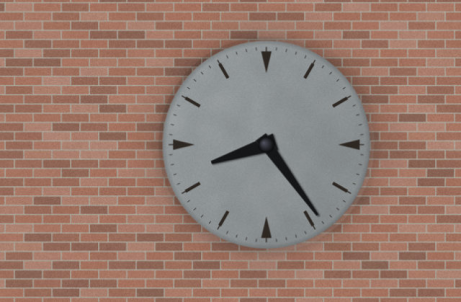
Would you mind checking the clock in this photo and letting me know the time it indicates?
8:24
